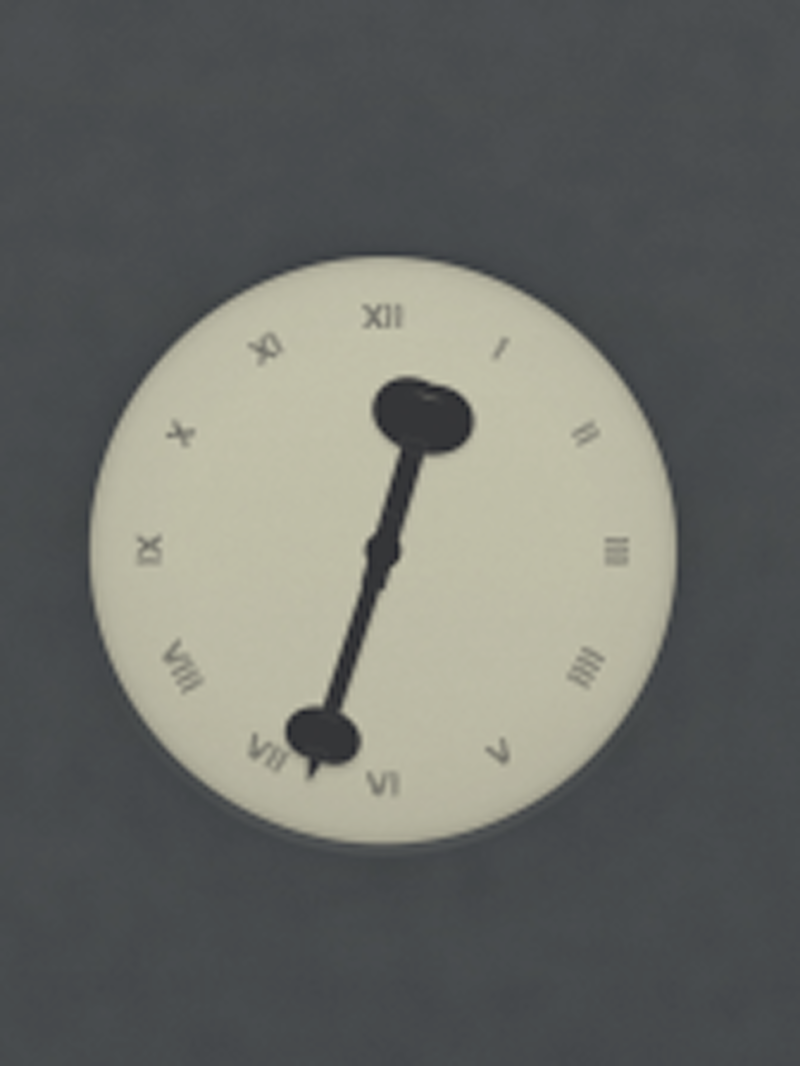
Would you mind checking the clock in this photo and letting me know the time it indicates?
12:33
